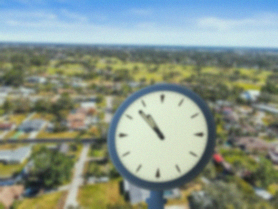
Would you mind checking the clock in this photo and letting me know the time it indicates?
10:53
